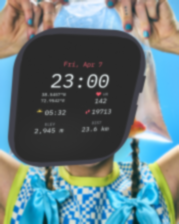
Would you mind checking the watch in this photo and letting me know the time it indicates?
23:00
